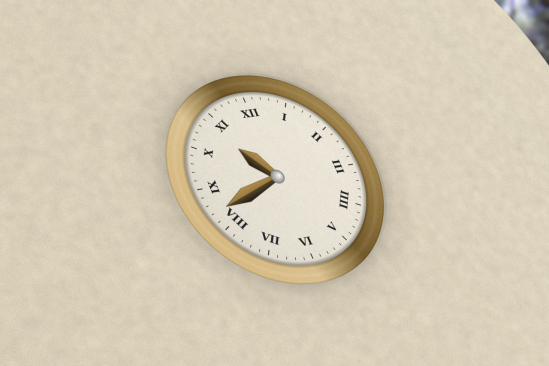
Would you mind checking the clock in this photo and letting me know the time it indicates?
10:42
